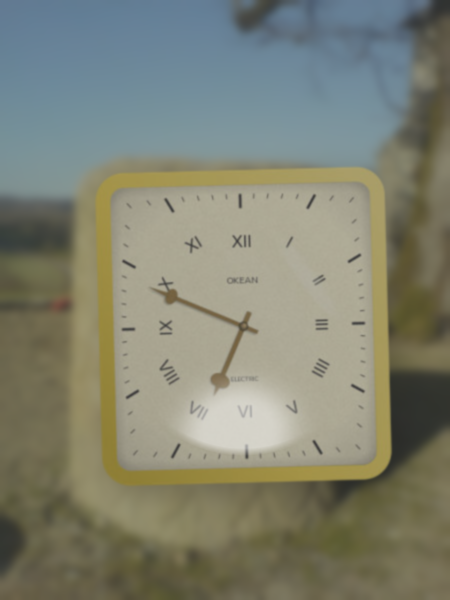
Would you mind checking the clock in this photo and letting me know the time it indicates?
6:49
